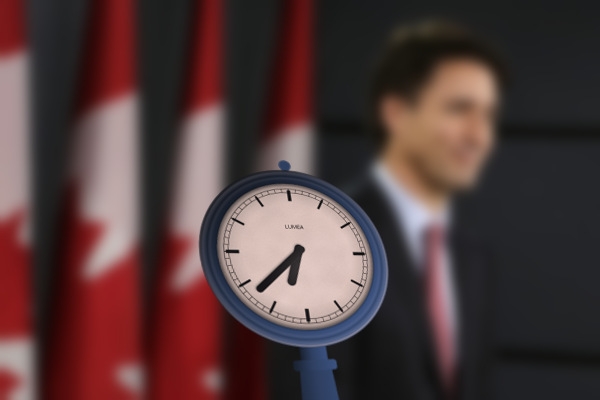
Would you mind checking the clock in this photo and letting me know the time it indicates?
6:38
